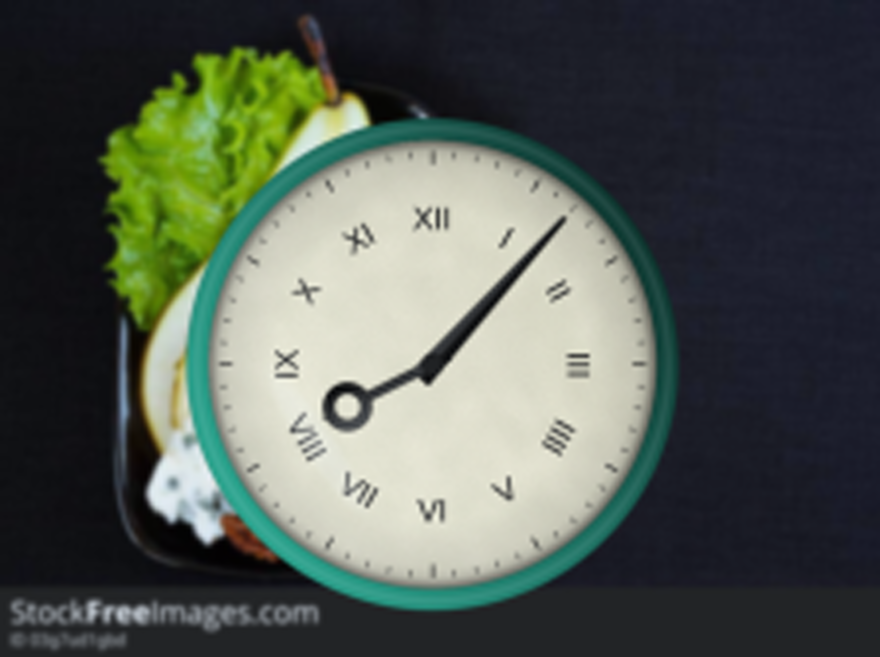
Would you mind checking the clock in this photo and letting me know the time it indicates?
8:07
